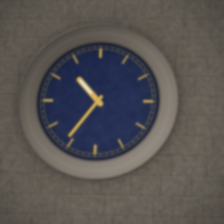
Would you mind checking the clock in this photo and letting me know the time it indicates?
10:36
